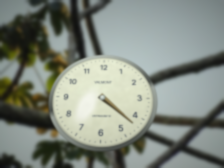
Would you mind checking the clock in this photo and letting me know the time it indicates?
4:22
